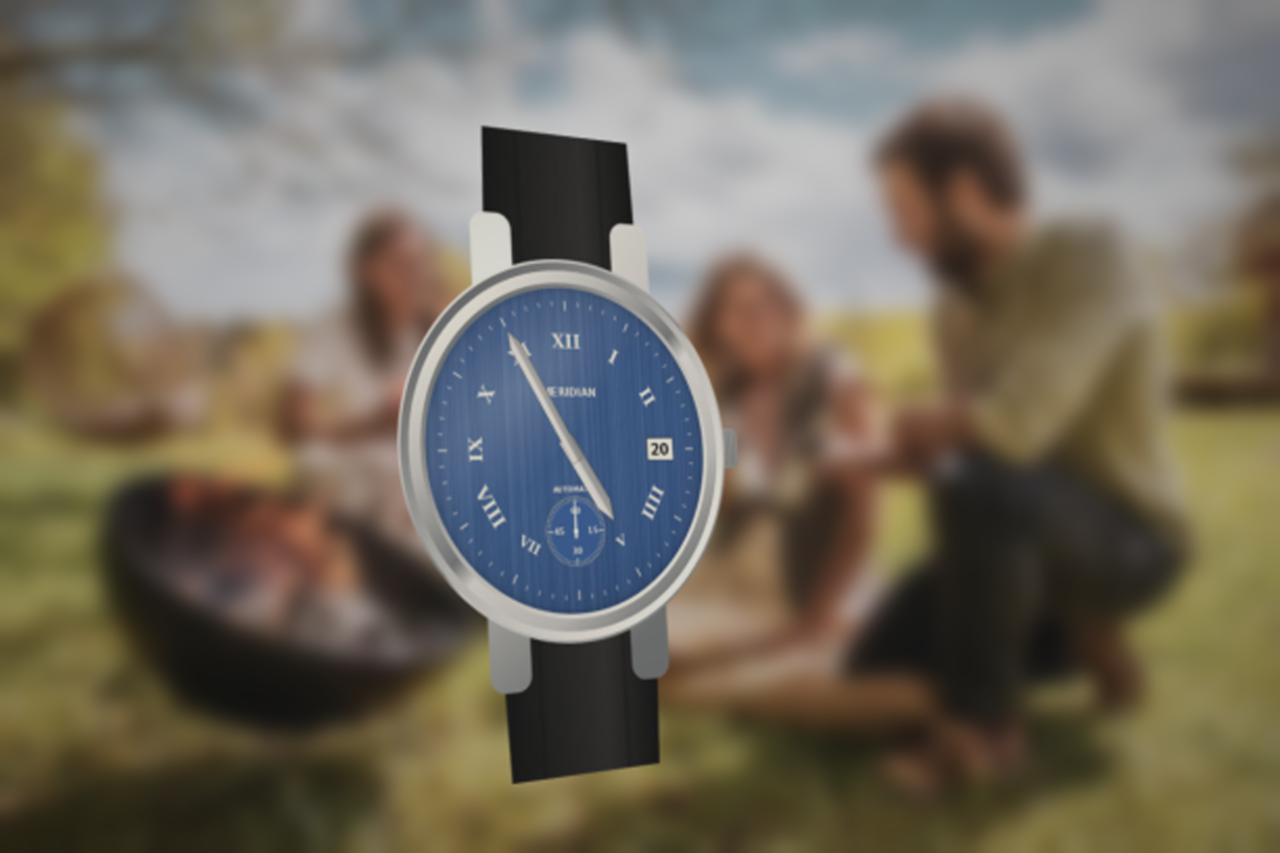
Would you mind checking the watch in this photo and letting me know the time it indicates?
4:55
